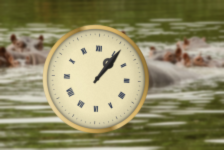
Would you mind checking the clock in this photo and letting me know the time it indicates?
1:06
